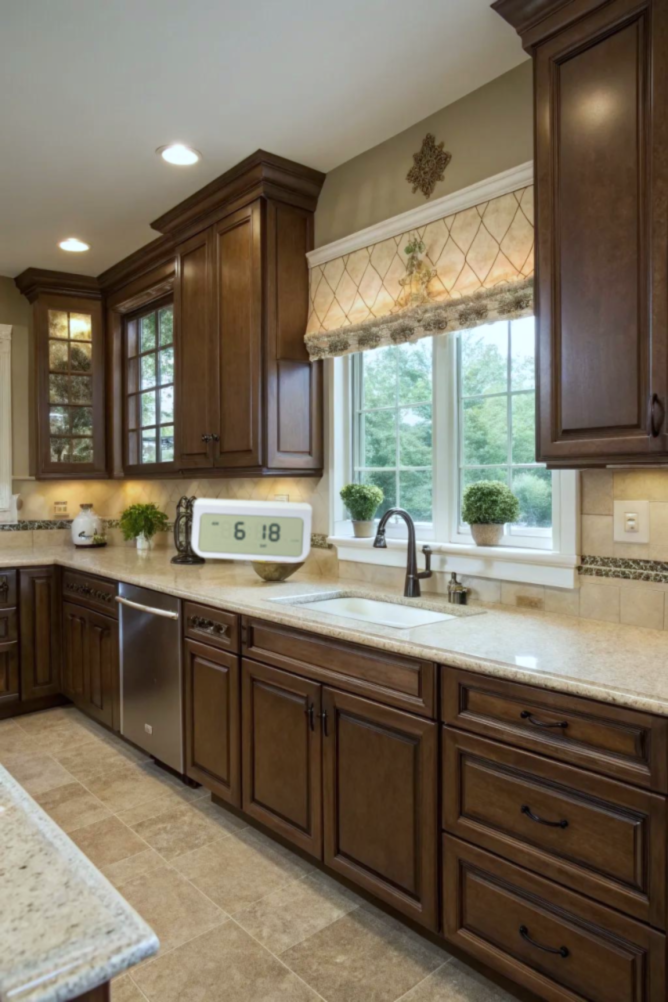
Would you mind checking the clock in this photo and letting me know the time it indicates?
6:18
